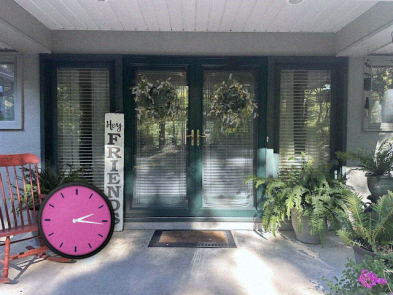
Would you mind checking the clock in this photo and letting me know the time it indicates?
2:16
